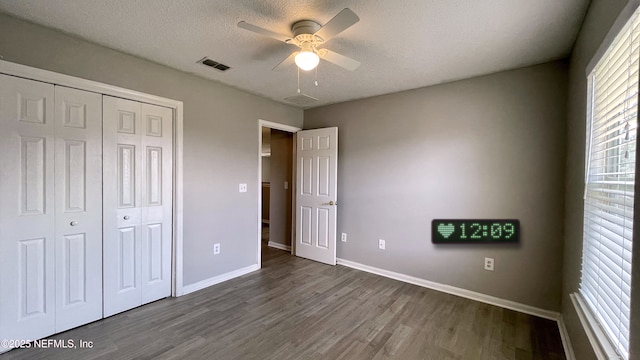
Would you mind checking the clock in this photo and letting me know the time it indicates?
12:09
